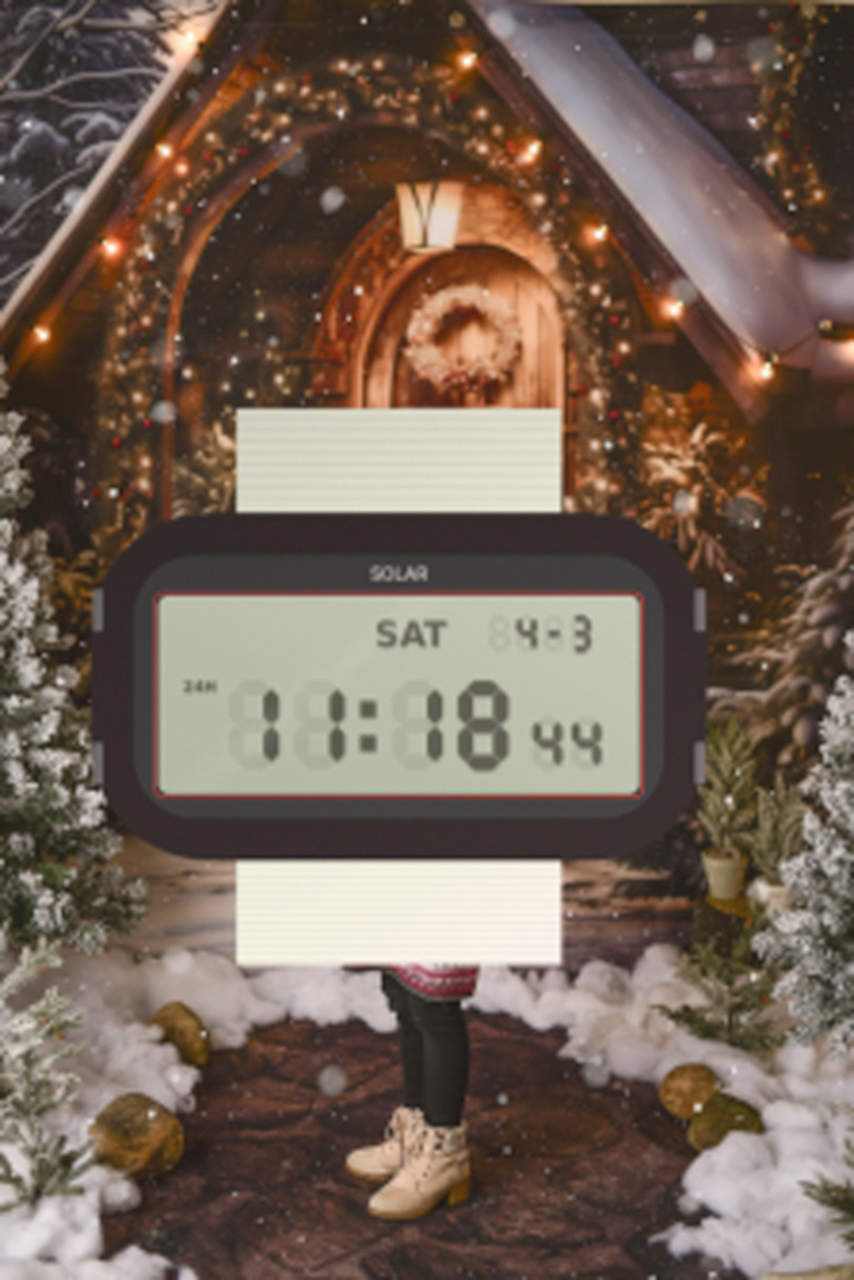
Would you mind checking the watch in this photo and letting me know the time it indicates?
11:18:44
